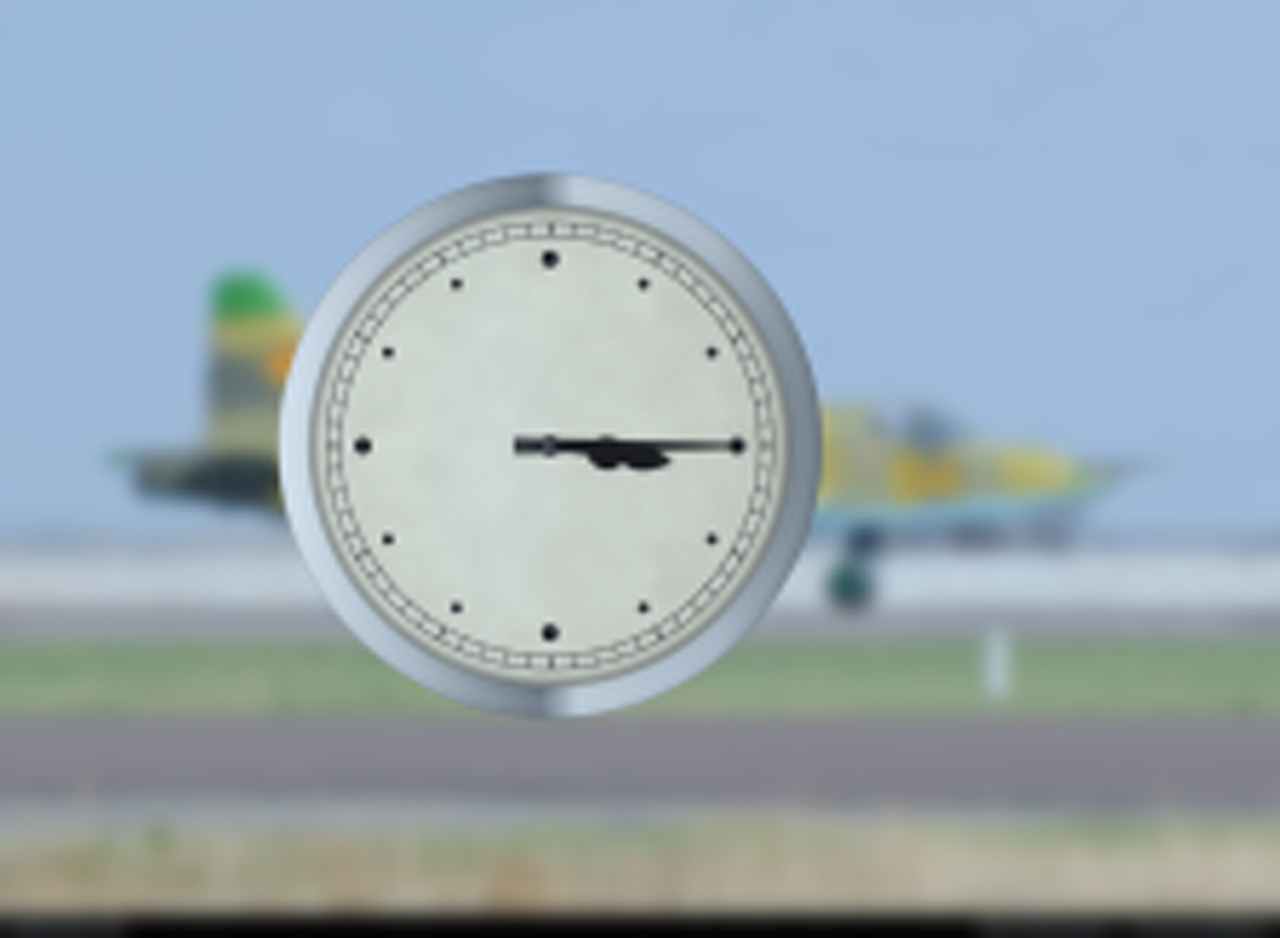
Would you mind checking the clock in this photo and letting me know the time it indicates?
3:15
